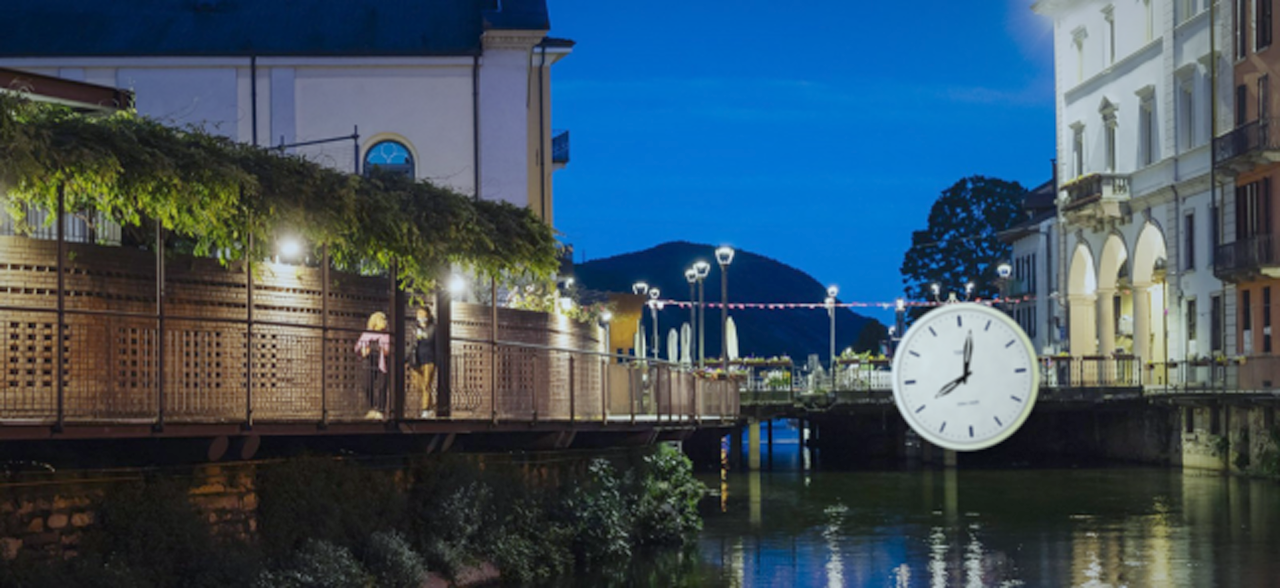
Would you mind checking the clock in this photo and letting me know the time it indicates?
8:02
